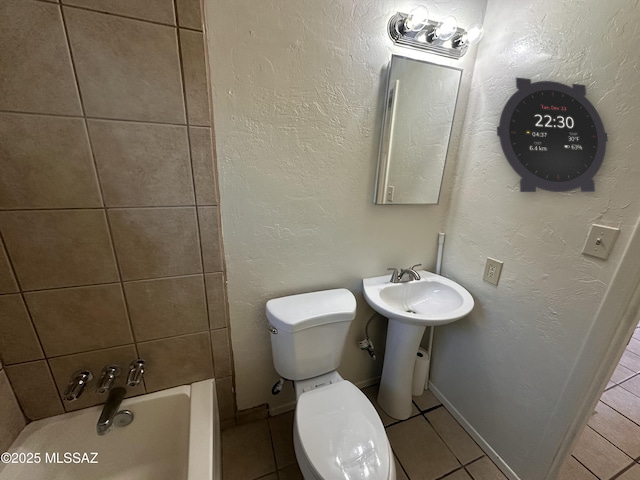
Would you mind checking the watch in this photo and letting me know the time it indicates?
22:30
